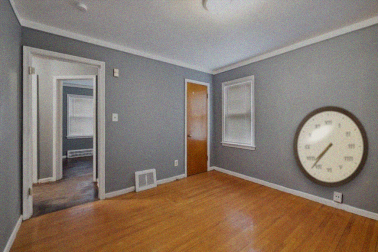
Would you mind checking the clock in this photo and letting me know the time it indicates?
7:37
